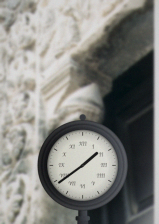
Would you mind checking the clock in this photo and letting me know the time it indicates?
1:39
